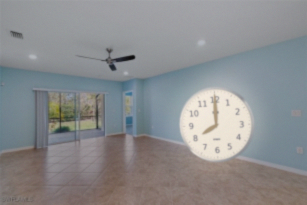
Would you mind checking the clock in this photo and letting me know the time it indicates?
8:00
